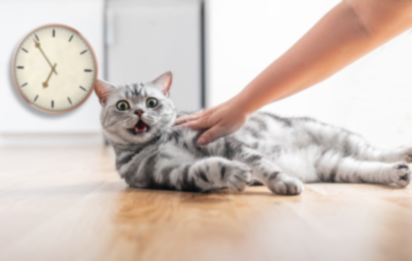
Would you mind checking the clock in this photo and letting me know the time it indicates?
6:54
